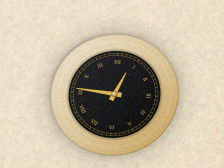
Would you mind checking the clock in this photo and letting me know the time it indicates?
12:46
